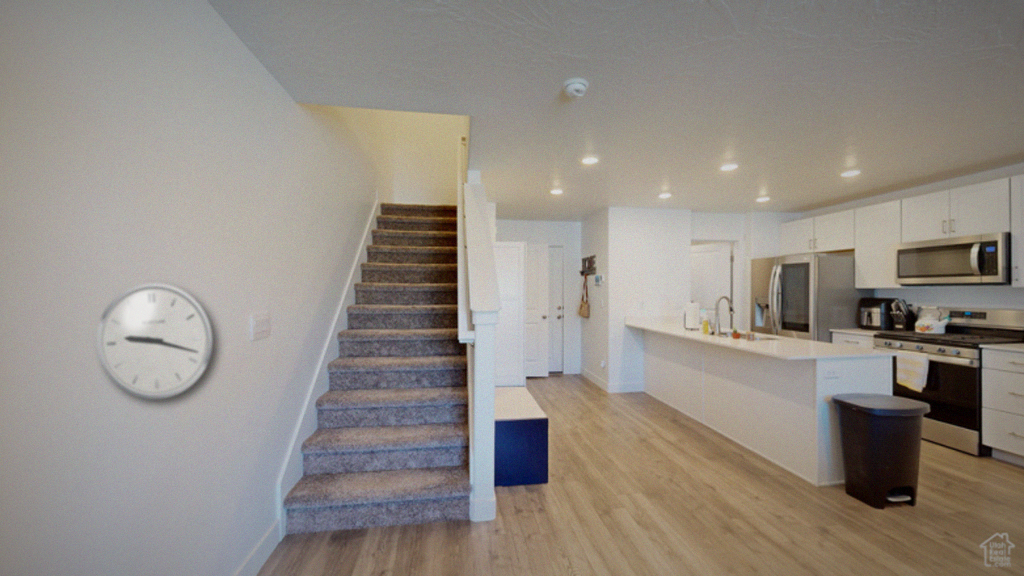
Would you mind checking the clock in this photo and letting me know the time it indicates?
9:18
